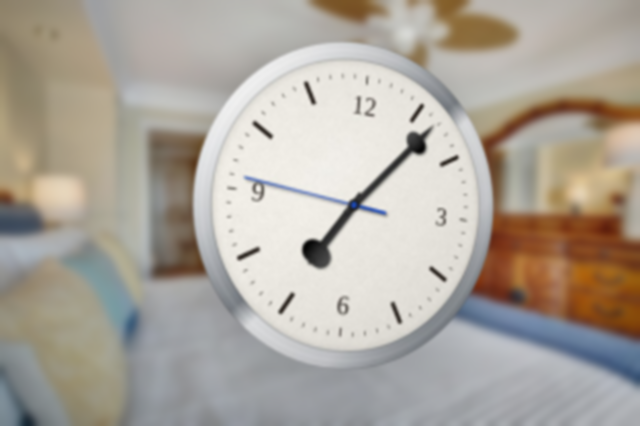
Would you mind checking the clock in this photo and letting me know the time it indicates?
7:06:46
